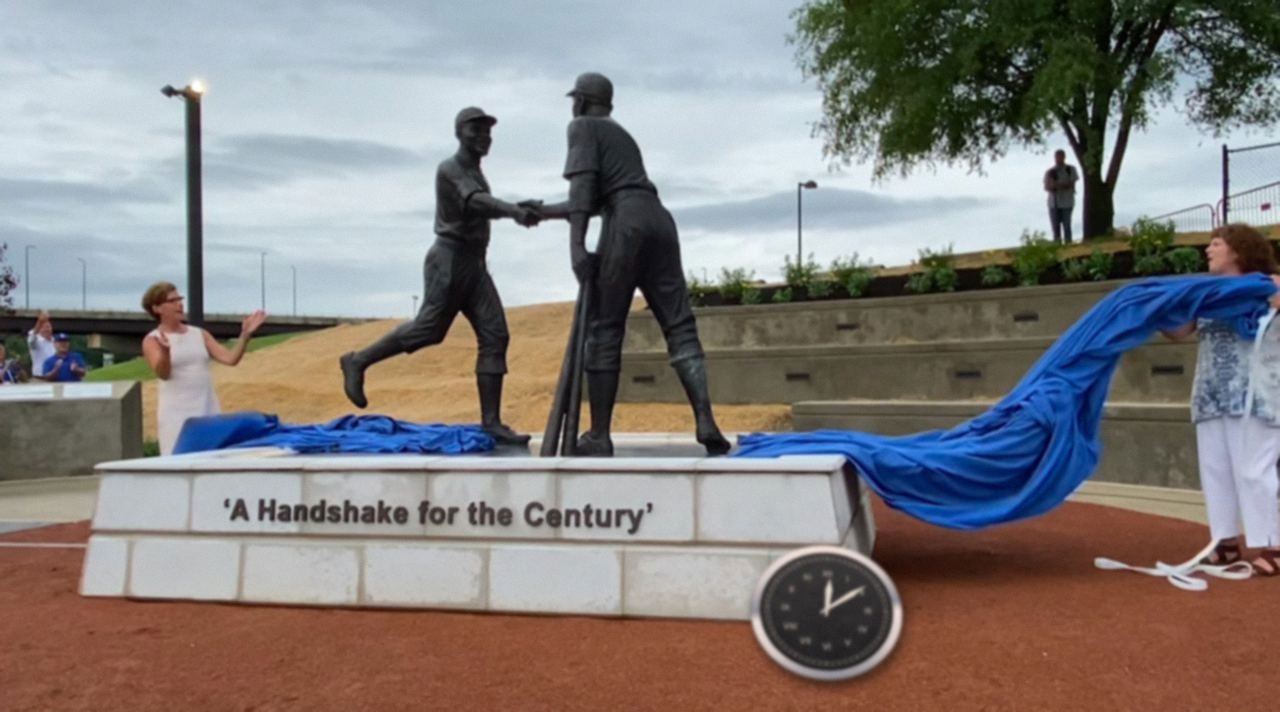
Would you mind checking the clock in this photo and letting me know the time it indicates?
12:09
